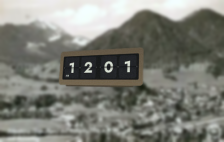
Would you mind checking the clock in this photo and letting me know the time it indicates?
12:01
